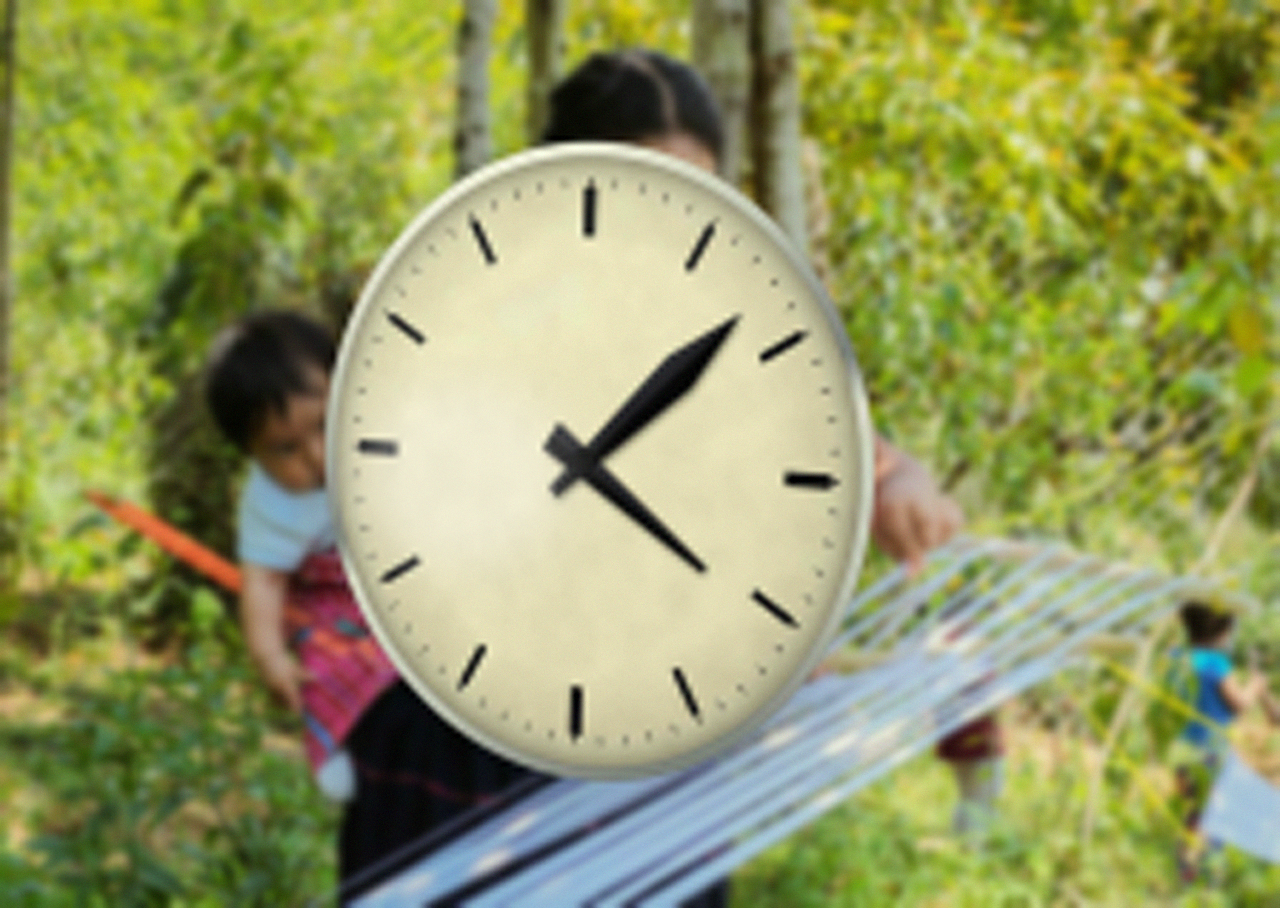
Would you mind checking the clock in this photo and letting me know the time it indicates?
4:08
